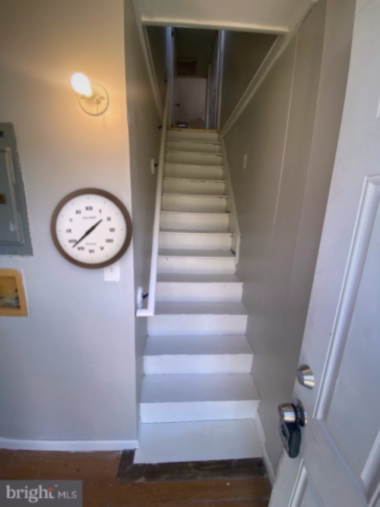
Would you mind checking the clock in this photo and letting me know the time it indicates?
1:38
